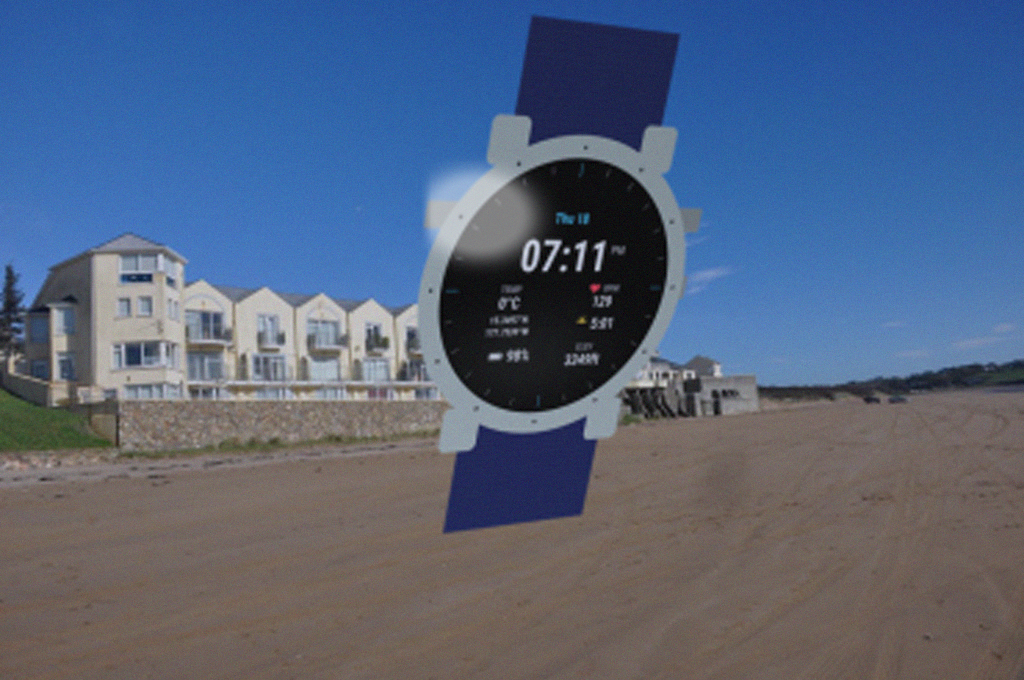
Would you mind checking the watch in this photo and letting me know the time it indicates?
7:11
